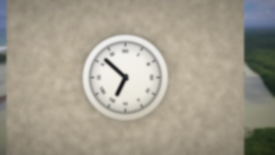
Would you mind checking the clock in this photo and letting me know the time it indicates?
6:52
